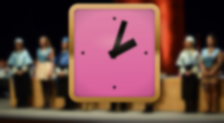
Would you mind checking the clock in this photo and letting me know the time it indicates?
2:03
